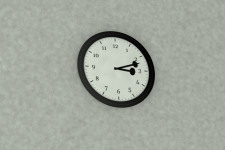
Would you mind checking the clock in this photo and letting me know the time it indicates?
3:12
